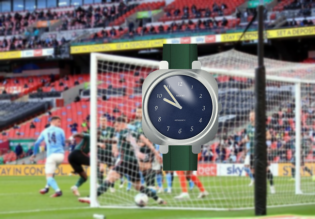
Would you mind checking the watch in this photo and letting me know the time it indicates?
9:54
